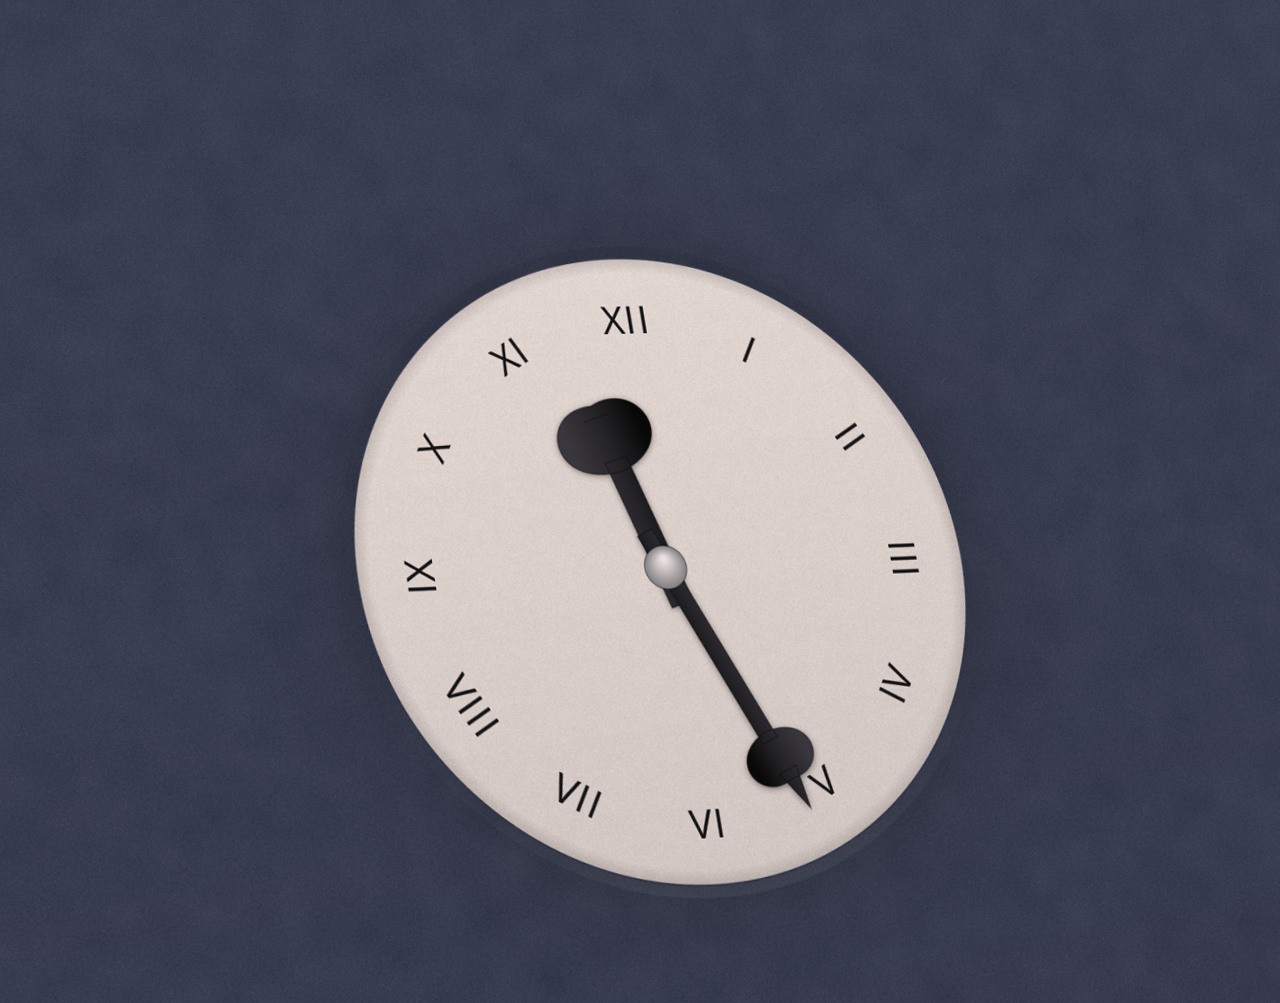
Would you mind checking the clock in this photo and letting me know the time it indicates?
11:26
